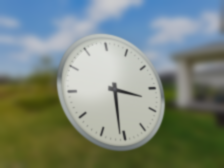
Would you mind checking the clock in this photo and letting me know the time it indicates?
3:31
